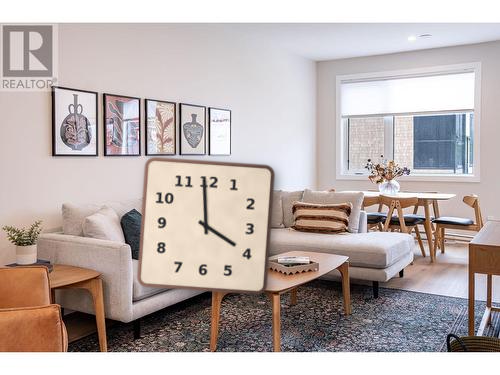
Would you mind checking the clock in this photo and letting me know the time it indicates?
3:59
